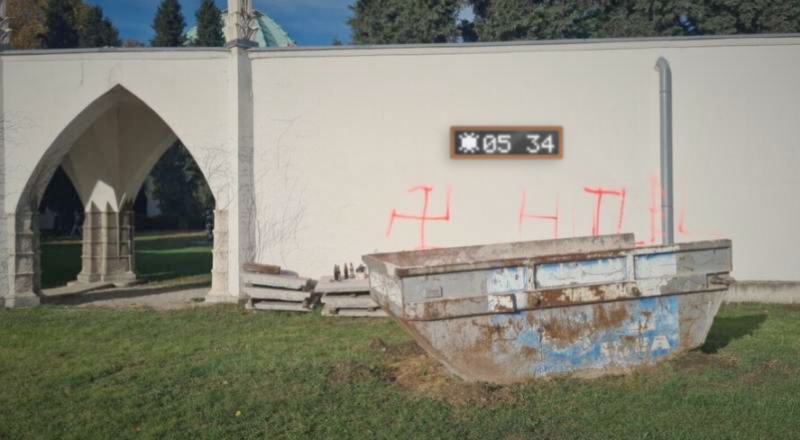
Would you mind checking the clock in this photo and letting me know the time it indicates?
5:34
